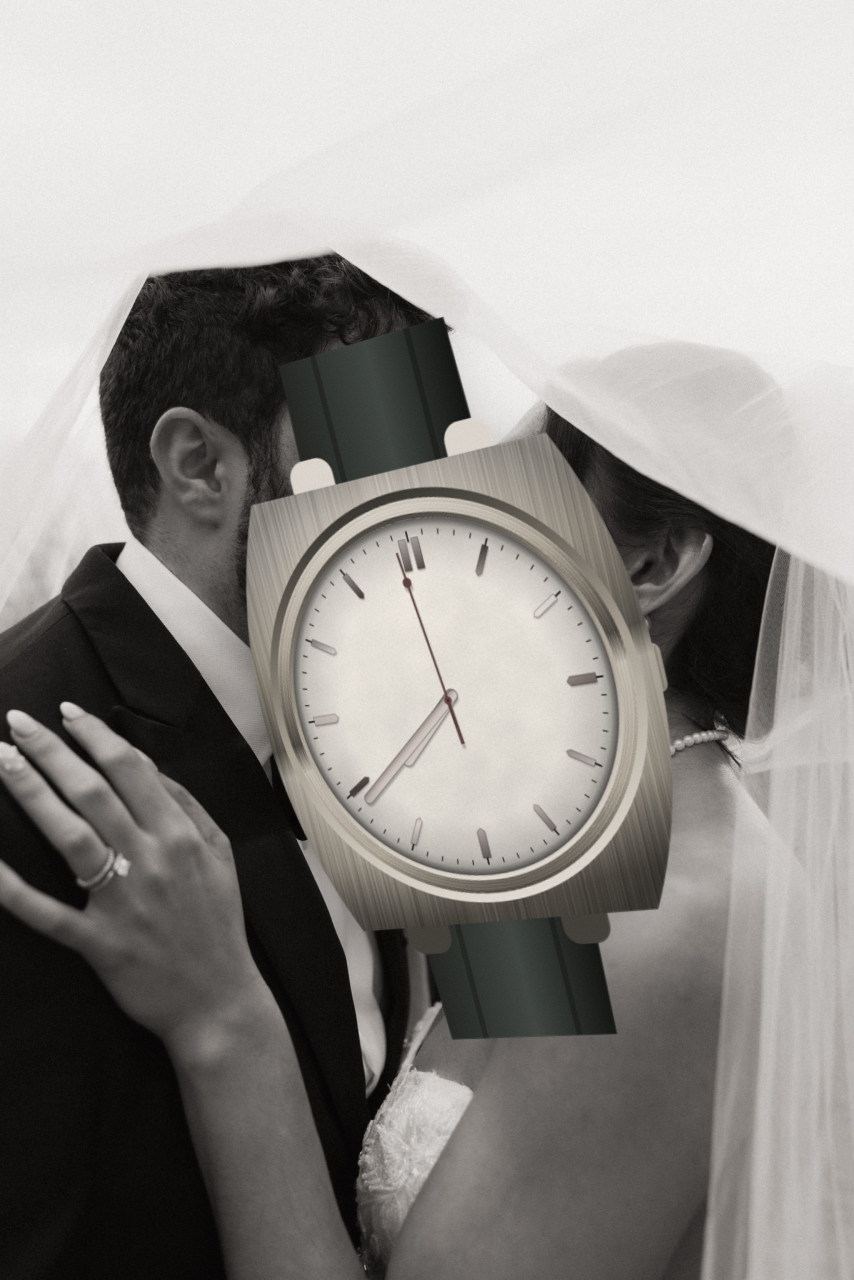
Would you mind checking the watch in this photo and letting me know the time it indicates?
7:38:59
